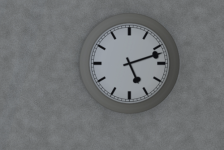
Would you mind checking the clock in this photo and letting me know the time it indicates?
5:12
